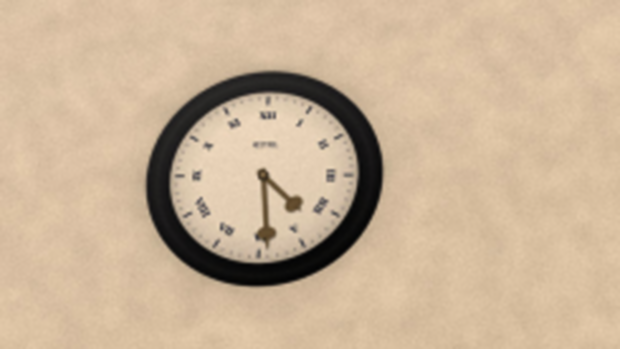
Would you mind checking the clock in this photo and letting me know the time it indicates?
4:29
